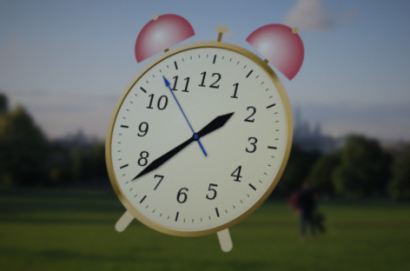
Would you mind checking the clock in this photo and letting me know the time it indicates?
1:37:53
